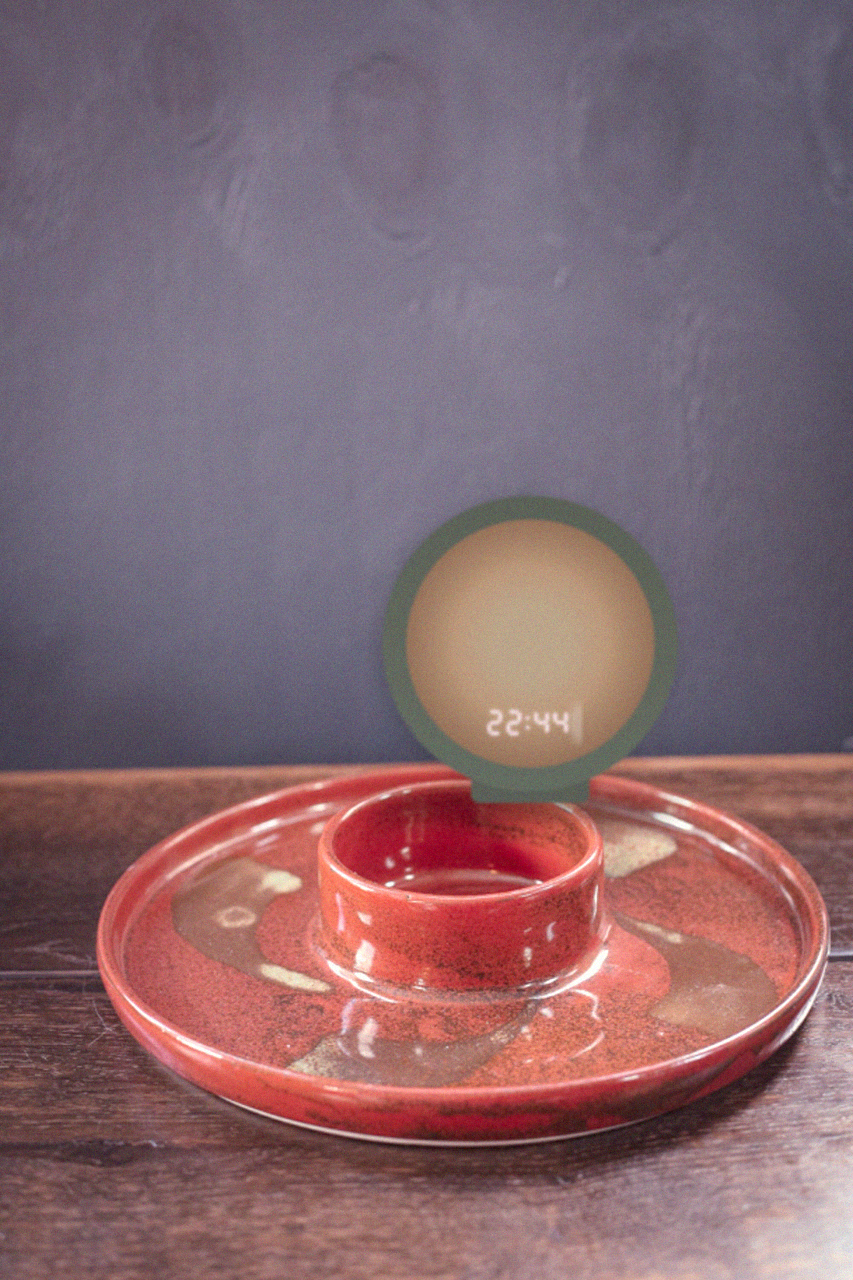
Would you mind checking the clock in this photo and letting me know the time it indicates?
22:44
